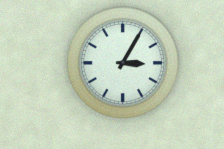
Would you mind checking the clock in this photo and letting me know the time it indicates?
3:05
